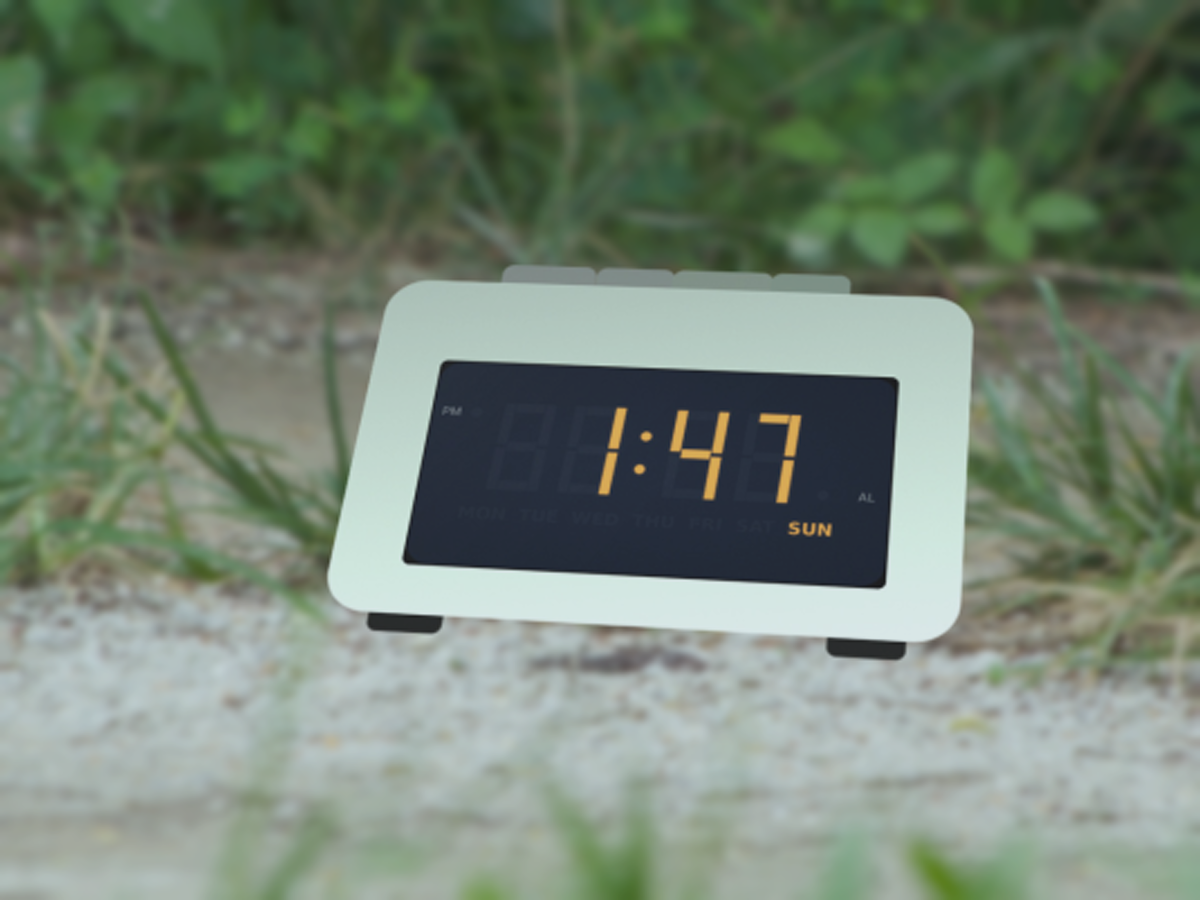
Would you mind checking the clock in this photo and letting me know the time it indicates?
1:47
